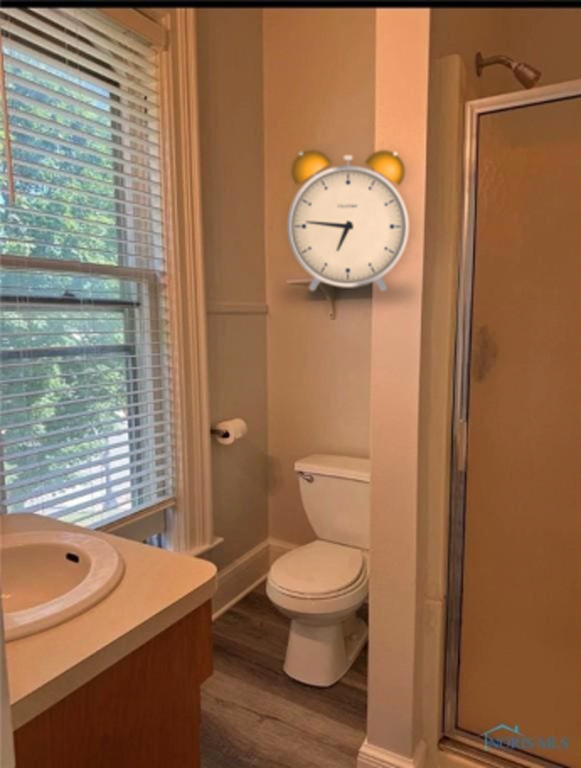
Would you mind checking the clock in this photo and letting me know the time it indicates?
6:46
